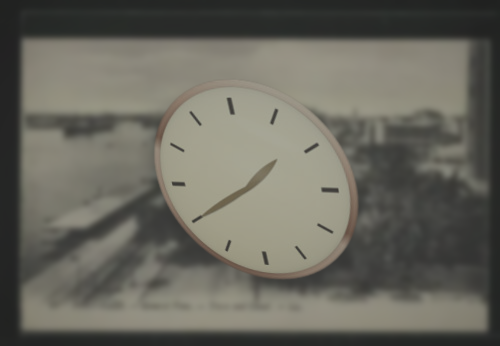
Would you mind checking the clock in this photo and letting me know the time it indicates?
1:40
